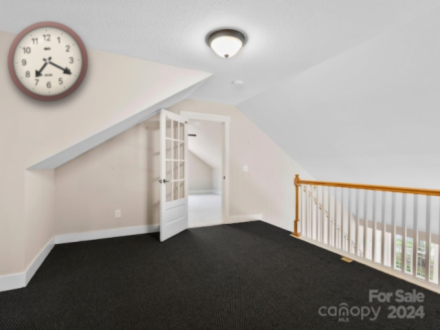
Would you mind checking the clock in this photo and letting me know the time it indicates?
7:20
